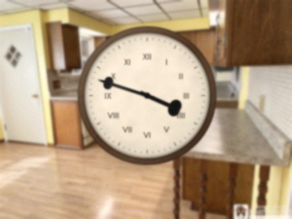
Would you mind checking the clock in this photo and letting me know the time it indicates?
3:48
